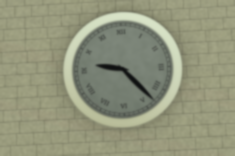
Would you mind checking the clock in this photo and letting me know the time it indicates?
9:23
